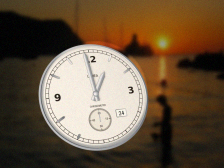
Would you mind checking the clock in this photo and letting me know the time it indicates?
12:59
